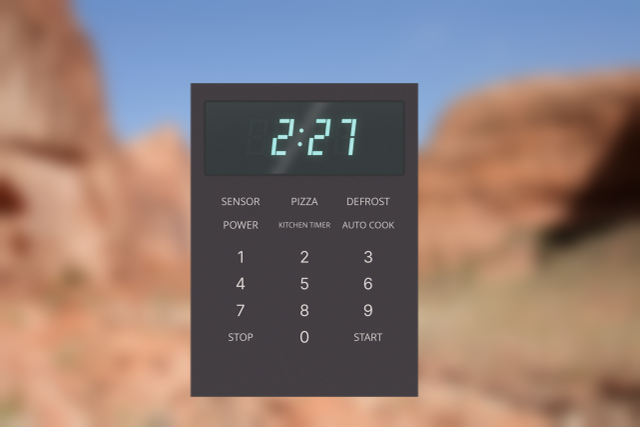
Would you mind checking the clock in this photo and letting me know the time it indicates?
2:27
